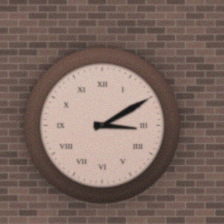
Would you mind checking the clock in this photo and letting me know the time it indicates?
3:10
